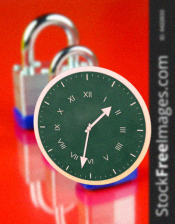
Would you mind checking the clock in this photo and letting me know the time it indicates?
1:32
